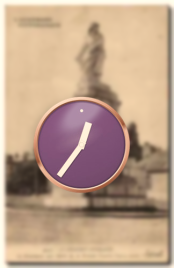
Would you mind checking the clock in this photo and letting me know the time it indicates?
12:36
